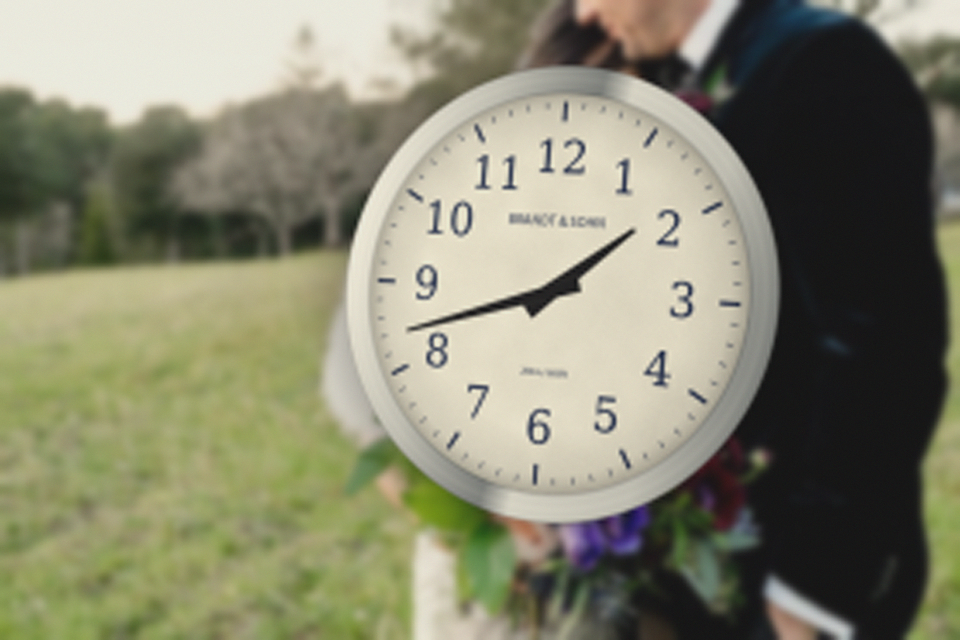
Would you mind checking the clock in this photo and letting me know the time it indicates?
1:42
